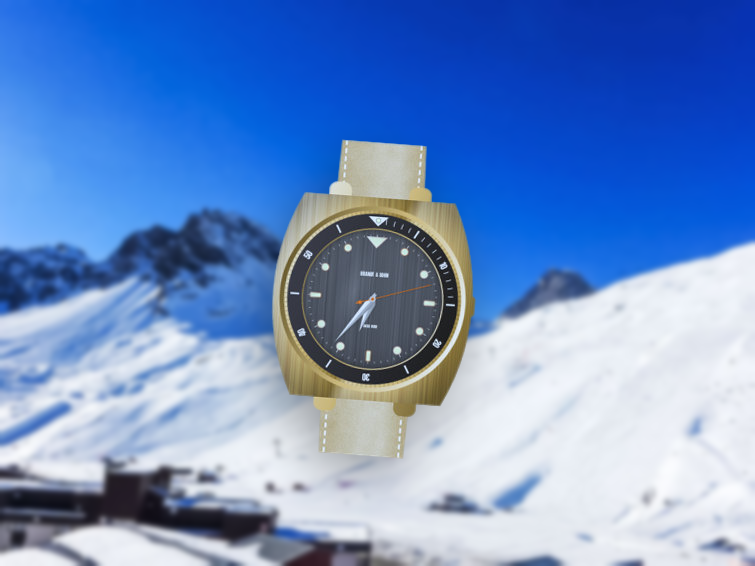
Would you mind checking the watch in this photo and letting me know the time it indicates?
6:36:12
